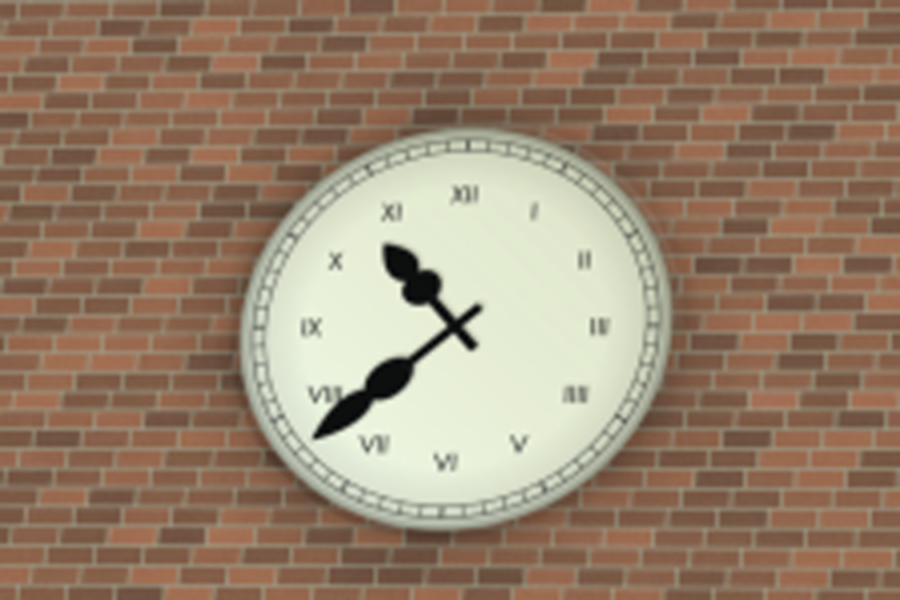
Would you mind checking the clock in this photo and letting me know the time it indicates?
10:38
